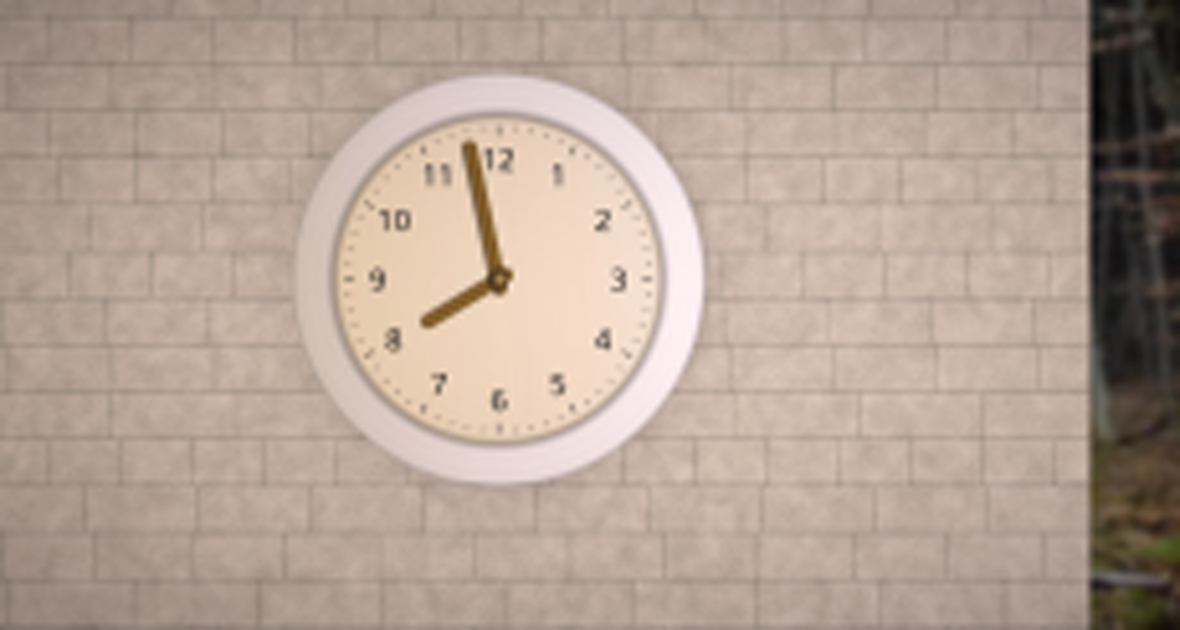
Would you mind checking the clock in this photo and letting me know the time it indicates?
7:58
